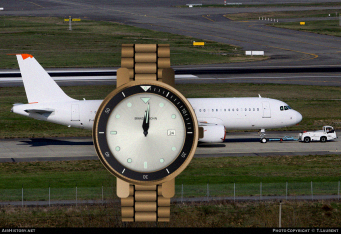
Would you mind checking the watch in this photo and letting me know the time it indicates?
12:01
